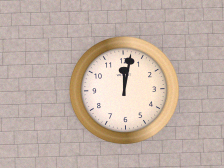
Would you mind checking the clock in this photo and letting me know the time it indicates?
12:02
